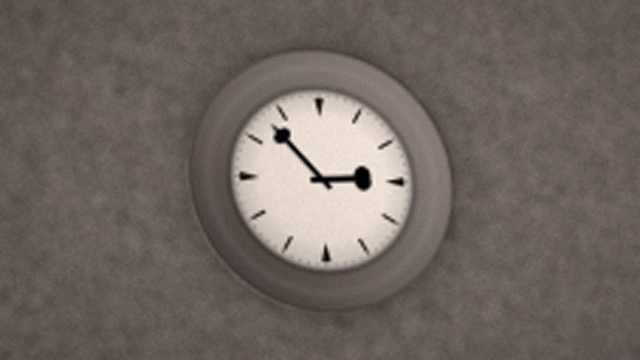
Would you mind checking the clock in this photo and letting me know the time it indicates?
2:53
